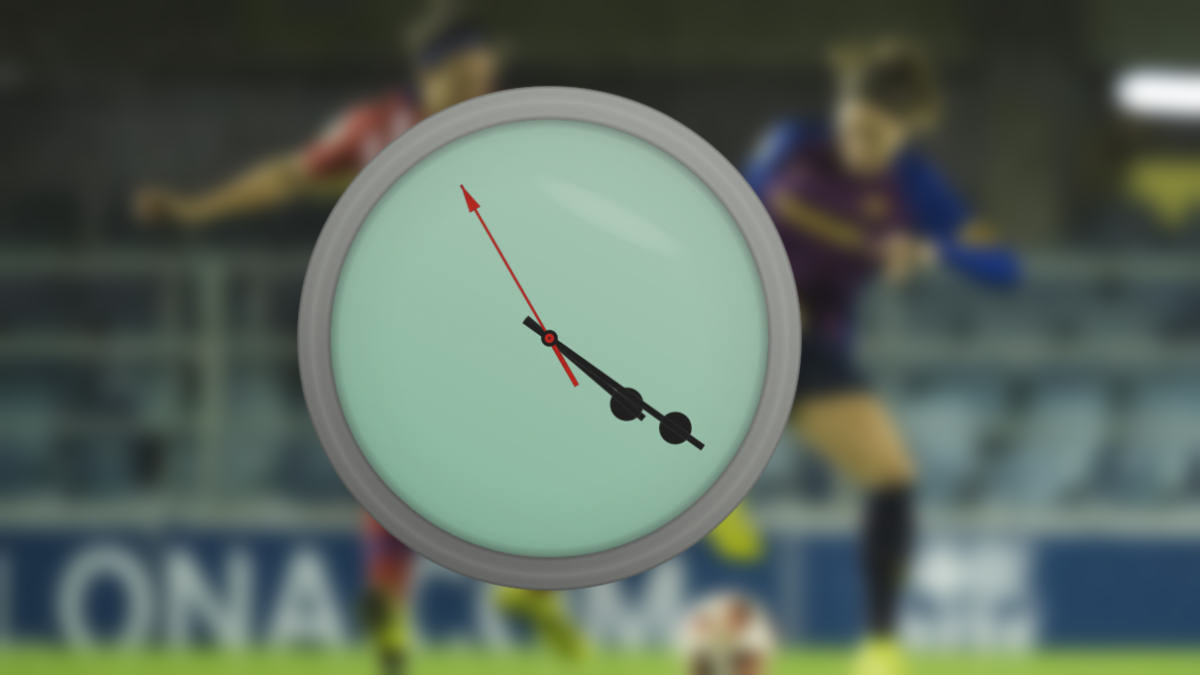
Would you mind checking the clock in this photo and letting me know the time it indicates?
4:20:55
